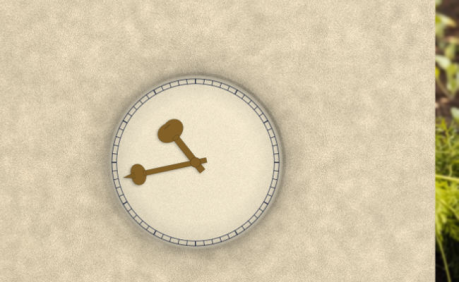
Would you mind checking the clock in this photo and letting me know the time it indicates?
10:43
